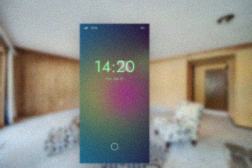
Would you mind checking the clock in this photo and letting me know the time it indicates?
14:20
